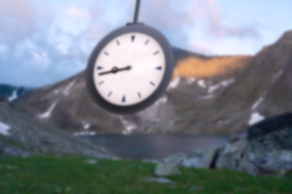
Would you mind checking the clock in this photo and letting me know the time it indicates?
8:43
